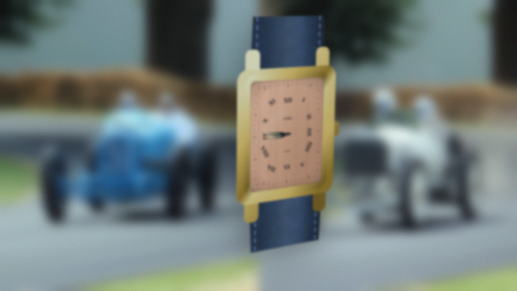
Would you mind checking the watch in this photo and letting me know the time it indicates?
8:46
